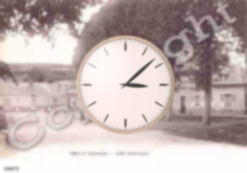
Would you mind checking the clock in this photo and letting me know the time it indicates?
3:08
